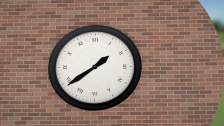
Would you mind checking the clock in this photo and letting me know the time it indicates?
1:39
